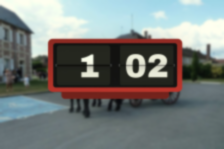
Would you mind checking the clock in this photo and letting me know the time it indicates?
1:02
